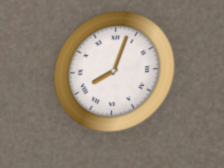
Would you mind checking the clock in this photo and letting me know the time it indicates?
8:03
